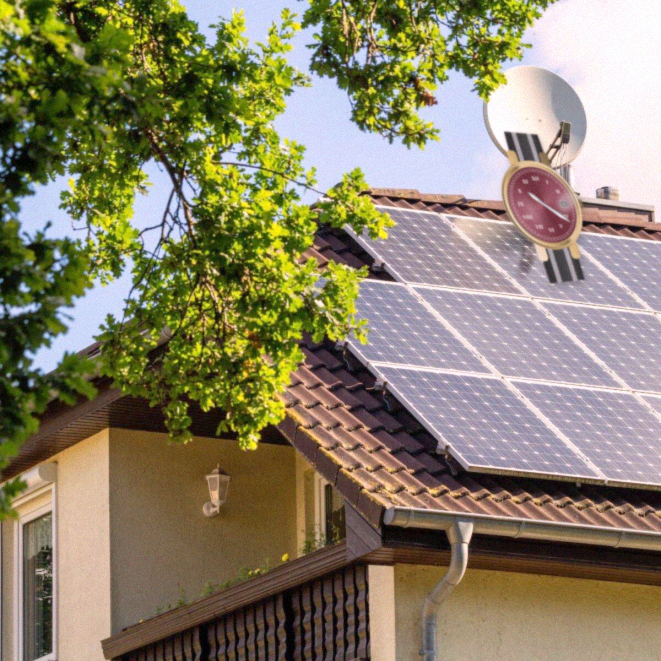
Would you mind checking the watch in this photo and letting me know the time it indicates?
10:21
